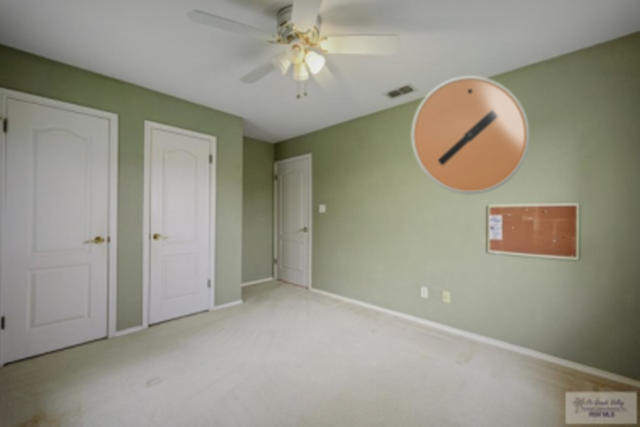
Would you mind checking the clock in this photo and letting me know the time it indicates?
1:38
